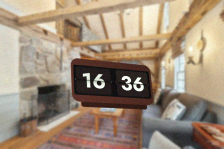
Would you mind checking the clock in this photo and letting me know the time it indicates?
16:36
